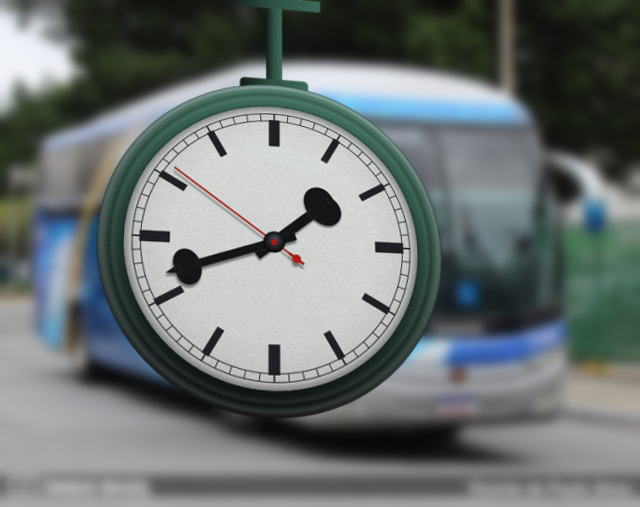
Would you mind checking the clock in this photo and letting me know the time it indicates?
1:41:51
